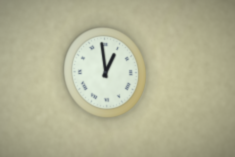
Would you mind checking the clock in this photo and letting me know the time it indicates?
12:59
